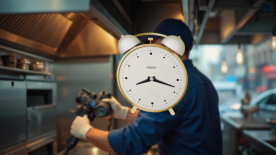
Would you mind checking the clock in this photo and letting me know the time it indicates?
8:18
